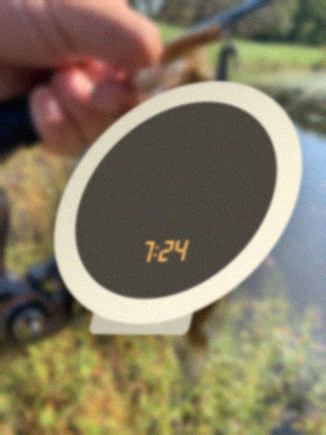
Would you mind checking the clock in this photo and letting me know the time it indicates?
7:24
